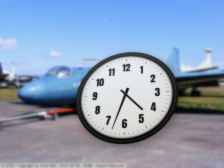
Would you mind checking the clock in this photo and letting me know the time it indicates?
4:33
